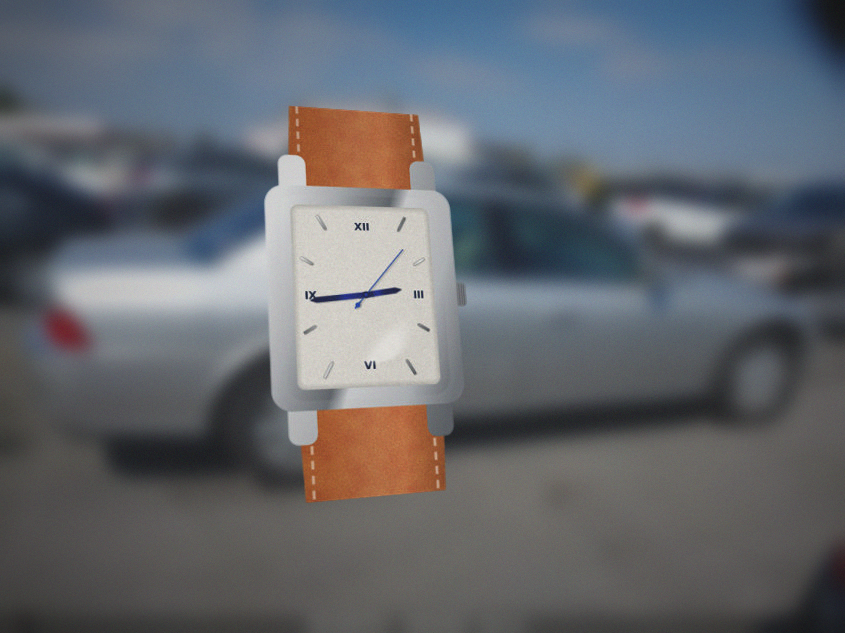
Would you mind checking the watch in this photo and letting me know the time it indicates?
2:44:07
